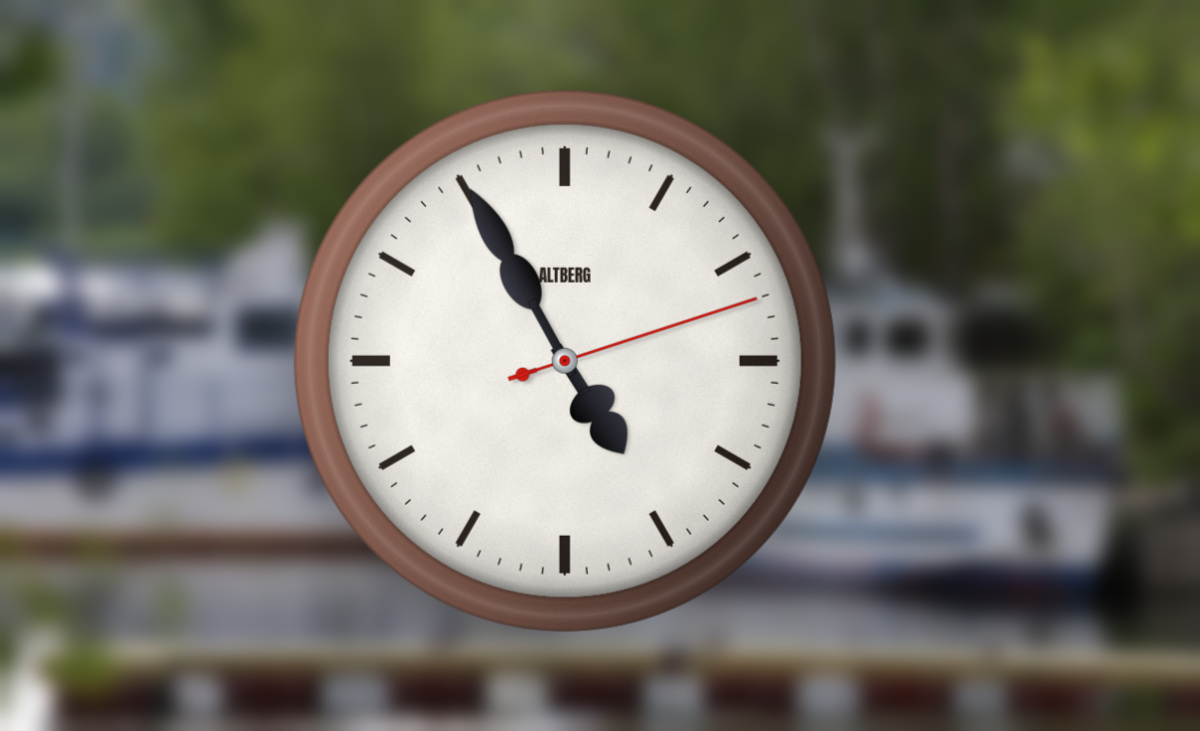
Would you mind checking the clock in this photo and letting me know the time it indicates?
4:55:12
